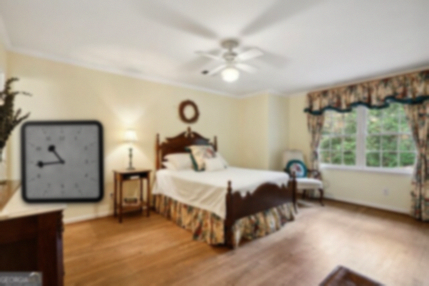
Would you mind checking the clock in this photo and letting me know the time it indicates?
10:44
